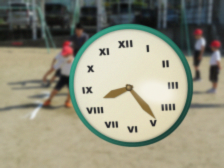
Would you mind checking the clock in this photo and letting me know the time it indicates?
8:24
